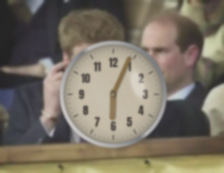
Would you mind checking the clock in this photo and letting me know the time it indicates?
6:04
